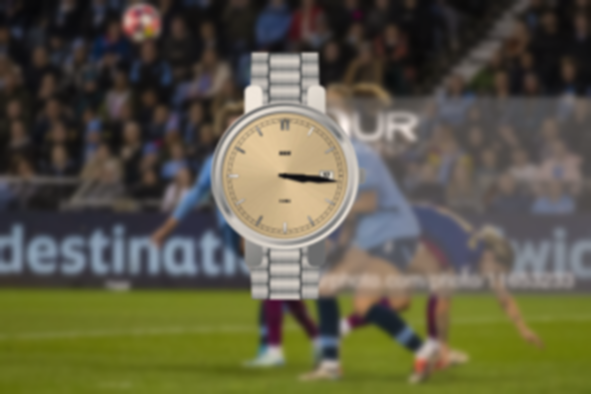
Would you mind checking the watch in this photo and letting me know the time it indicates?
3:16
